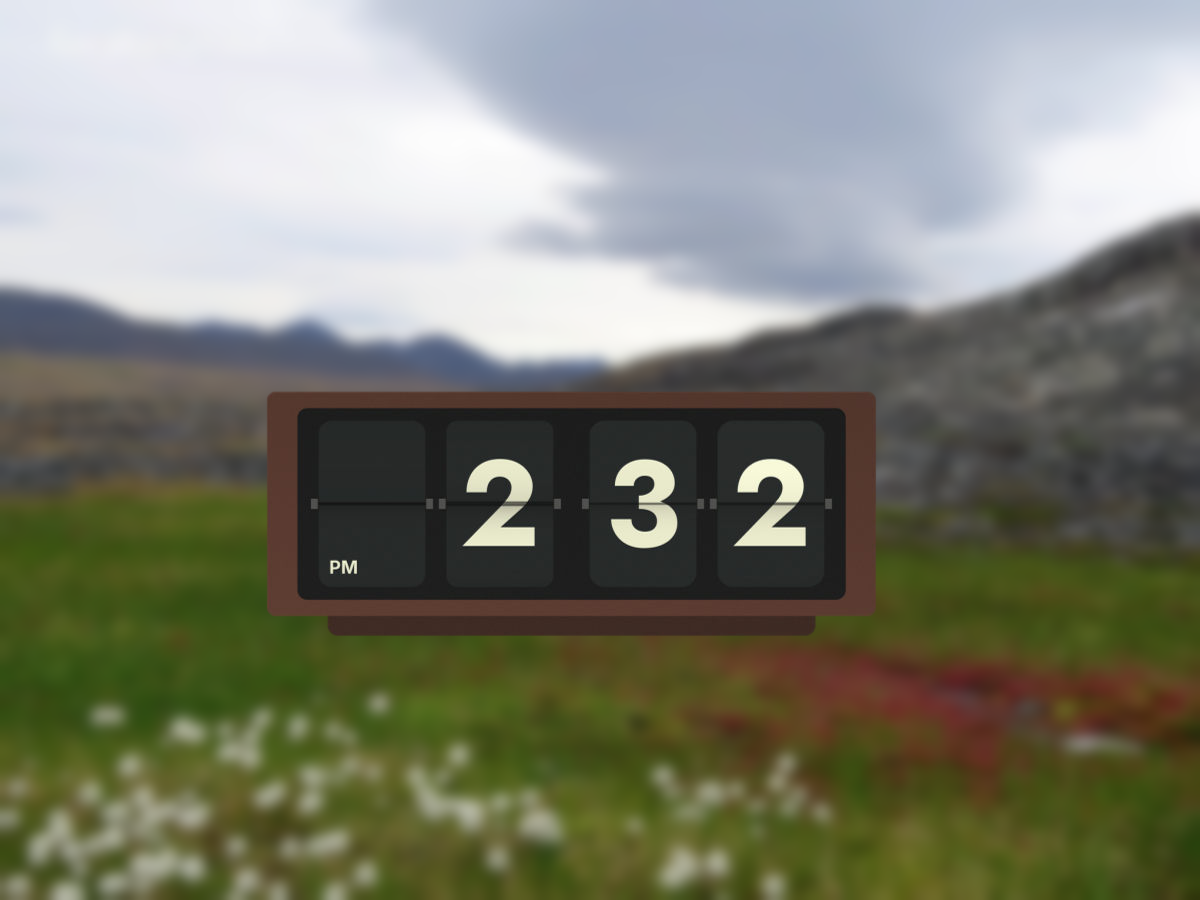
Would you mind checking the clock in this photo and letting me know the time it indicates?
2:32
